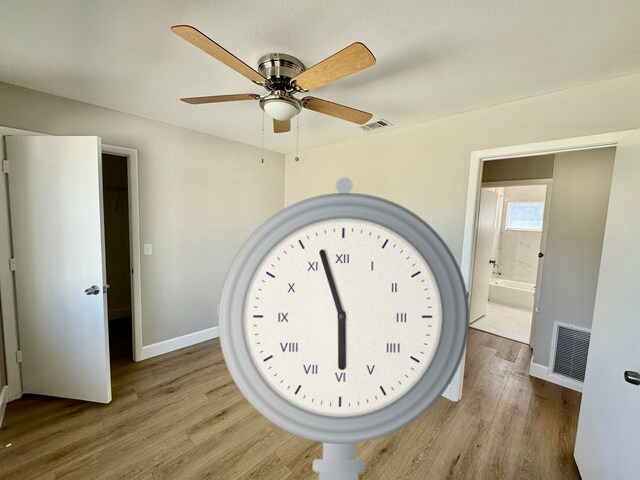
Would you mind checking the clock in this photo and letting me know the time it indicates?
5:57
